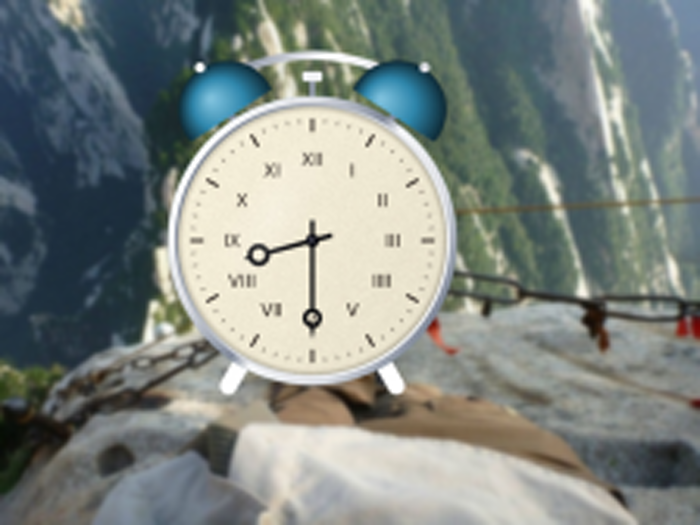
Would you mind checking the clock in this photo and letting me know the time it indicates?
8:30
